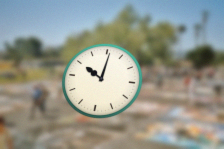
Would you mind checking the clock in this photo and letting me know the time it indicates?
10:01
